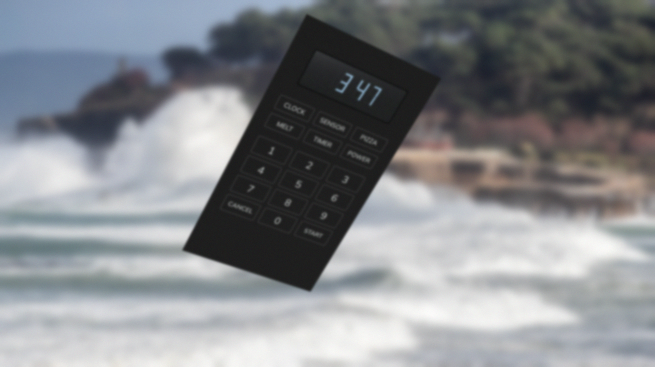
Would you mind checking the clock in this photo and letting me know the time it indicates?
3:47
